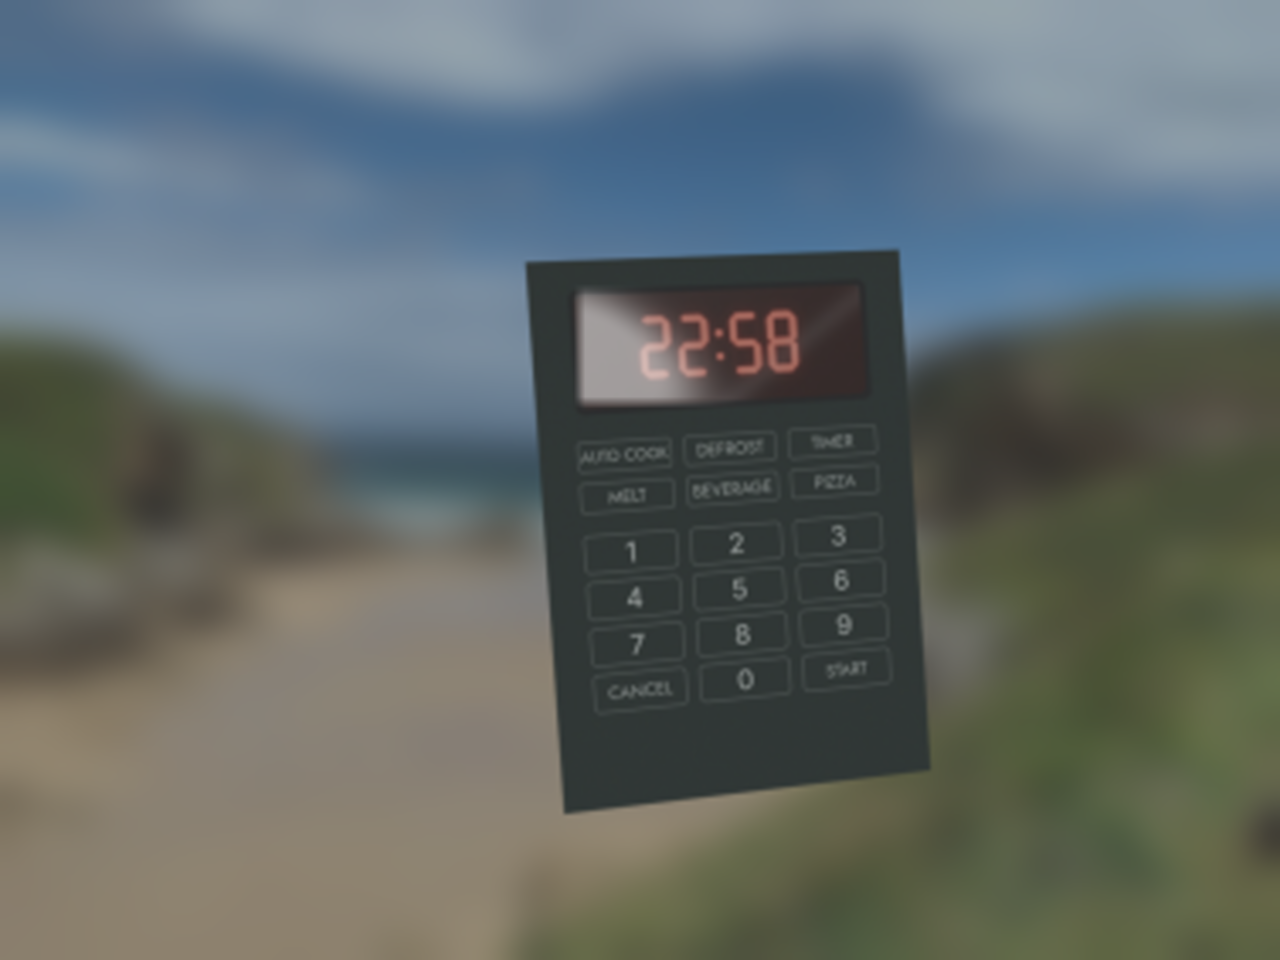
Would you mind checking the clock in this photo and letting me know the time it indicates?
22:58
